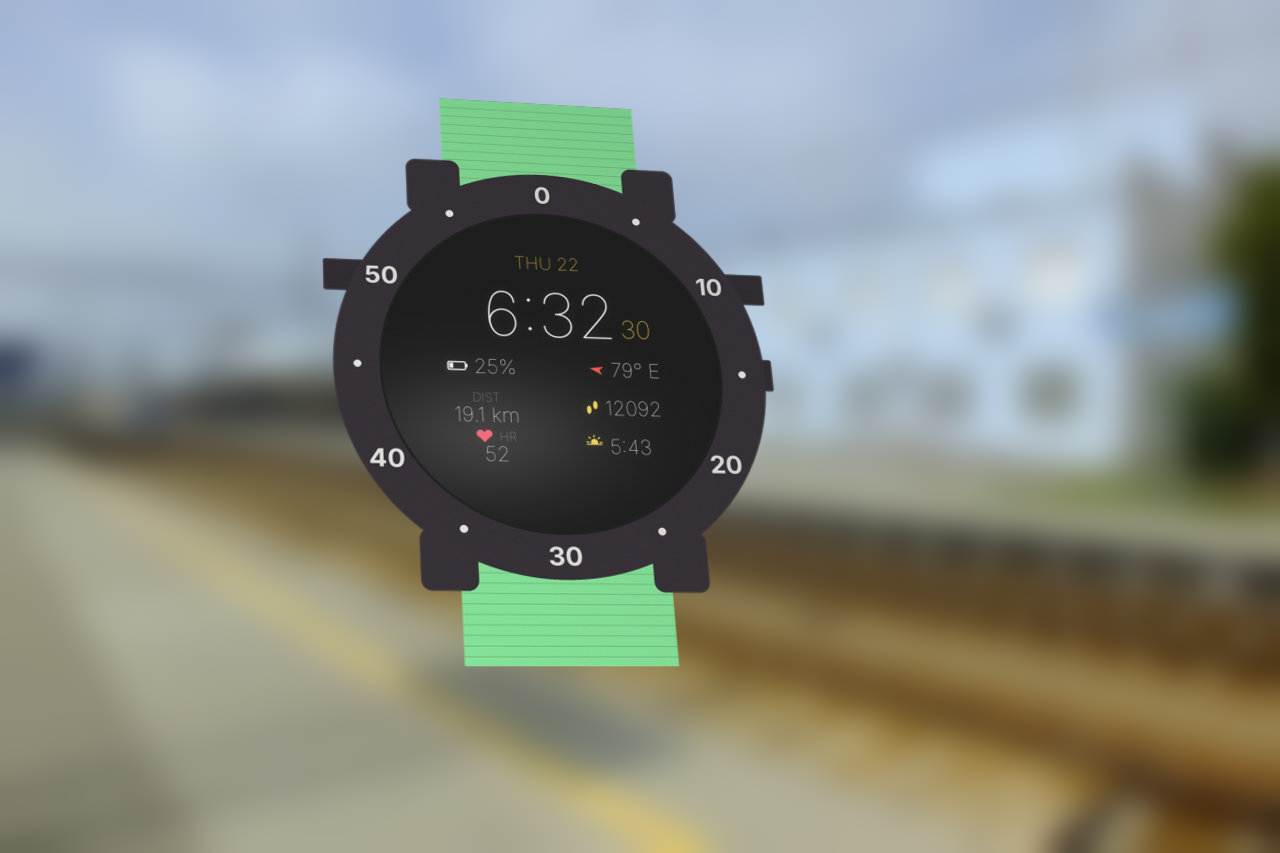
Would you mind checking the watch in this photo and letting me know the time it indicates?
6:32:30
